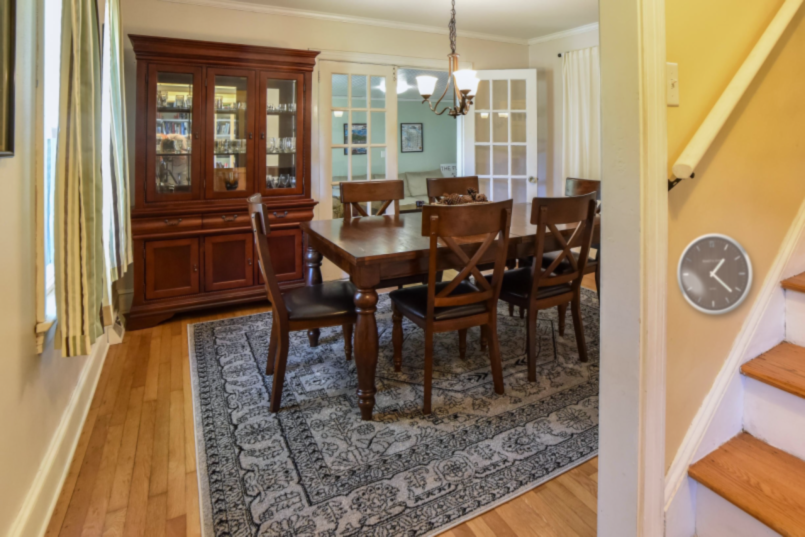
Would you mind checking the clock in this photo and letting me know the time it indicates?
1:22
